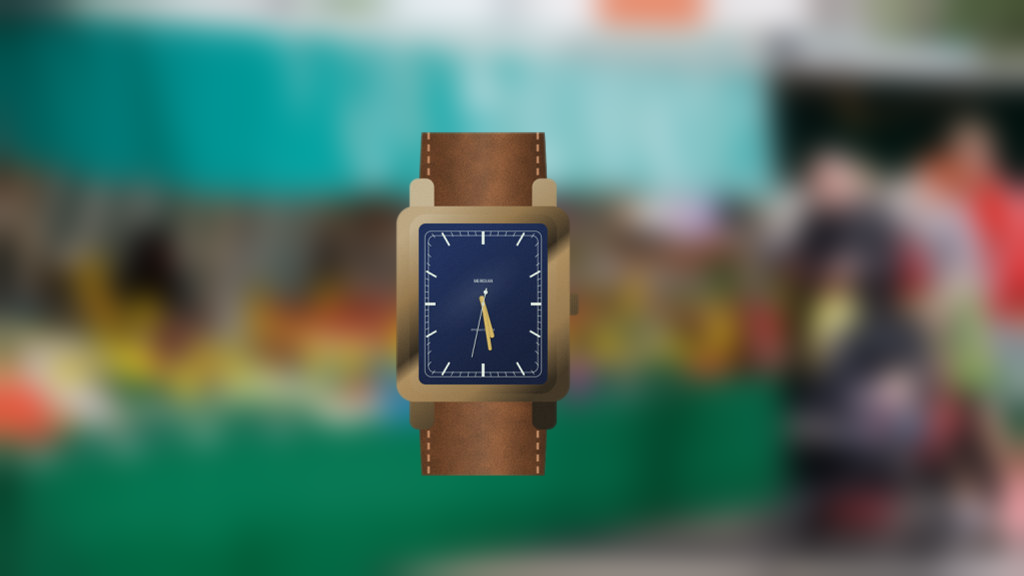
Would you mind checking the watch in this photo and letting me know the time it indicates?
5:28:32
